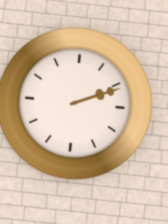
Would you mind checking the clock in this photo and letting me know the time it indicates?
2:11
